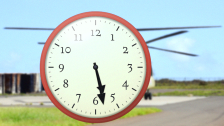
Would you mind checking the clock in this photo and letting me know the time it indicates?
5:28
